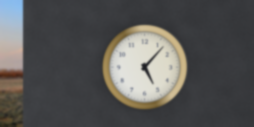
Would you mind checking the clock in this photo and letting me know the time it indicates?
5:07
